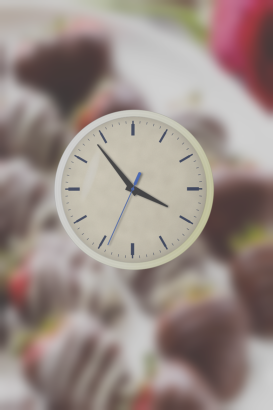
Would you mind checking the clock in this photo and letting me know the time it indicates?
3:53:34
